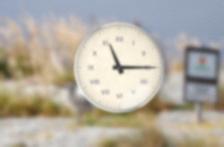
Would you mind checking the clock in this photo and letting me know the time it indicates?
11:15
